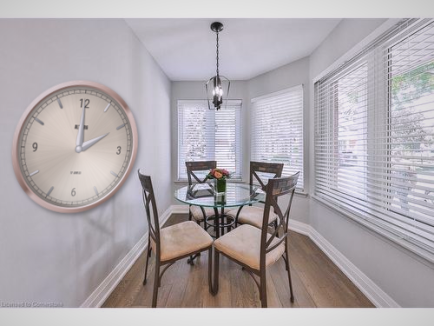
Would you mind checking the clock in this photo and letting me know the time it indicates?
2:00
